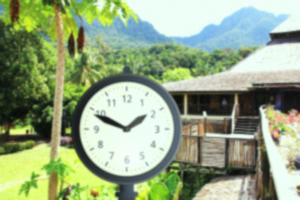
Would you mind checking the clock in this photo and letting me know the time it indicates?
1:49
